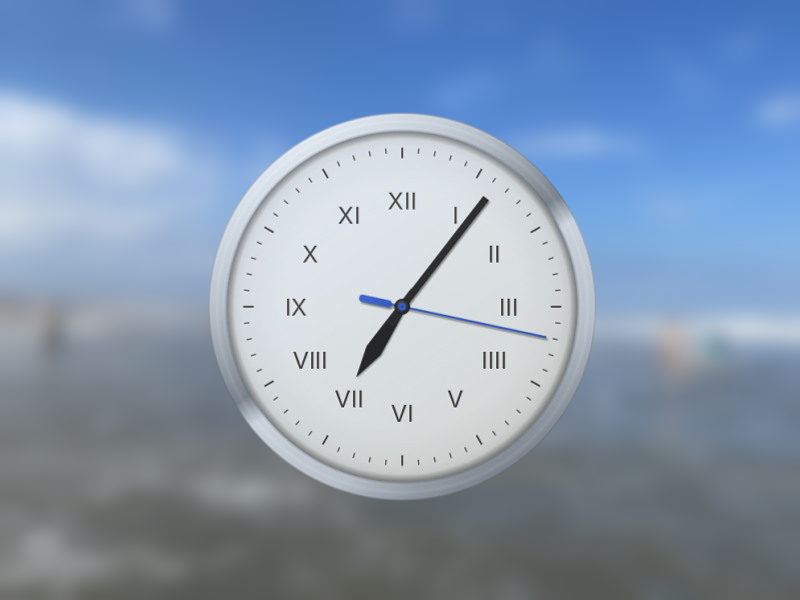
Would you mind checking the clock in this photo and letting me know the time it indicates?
7:06:17
